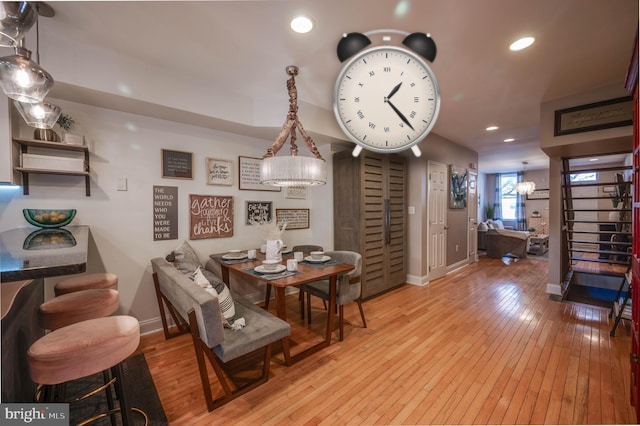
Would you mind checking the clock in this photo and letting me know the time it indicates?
1:23
